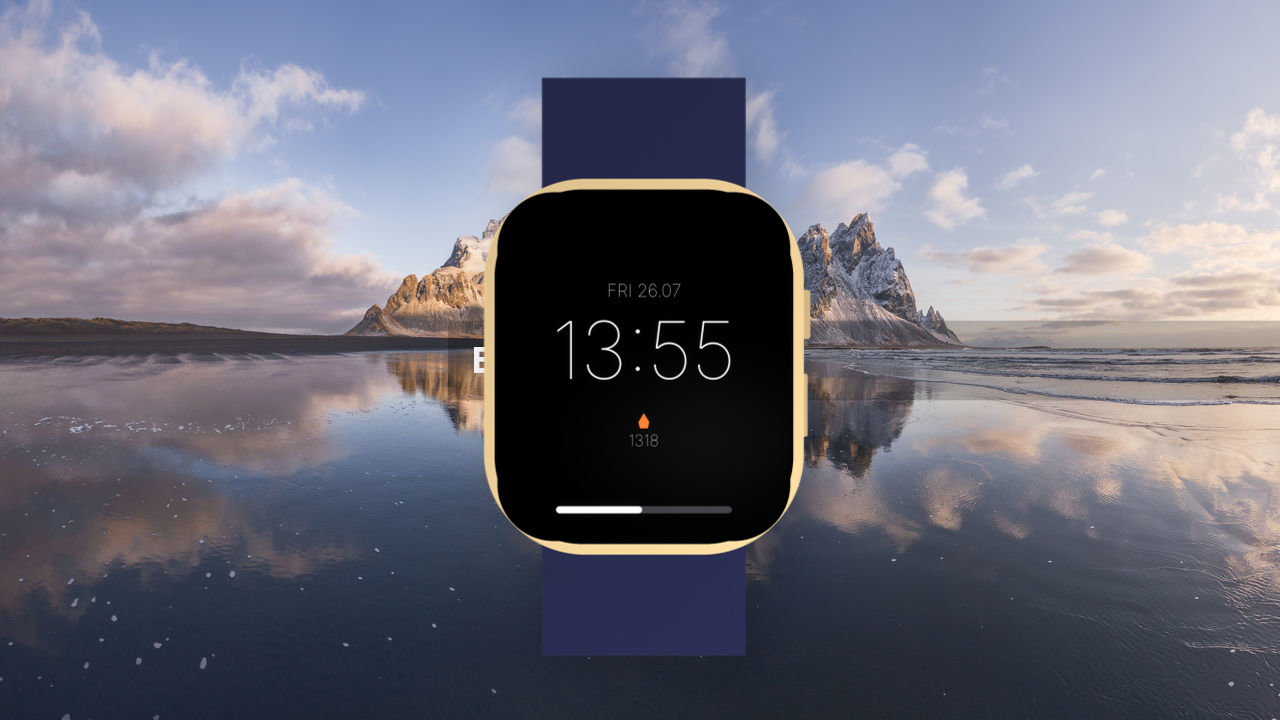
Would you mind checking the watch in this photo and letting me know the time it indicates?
13:55
